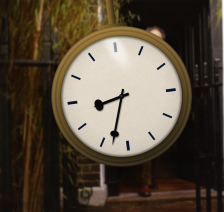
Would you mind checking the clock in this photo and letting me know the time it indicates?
8:33
